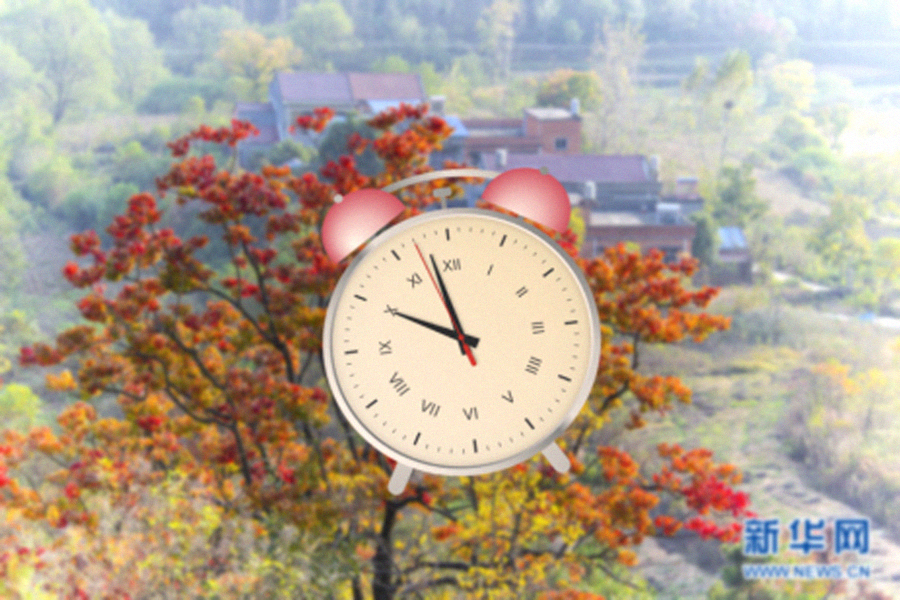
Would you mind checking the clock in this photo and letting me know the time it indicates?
9:57:57
